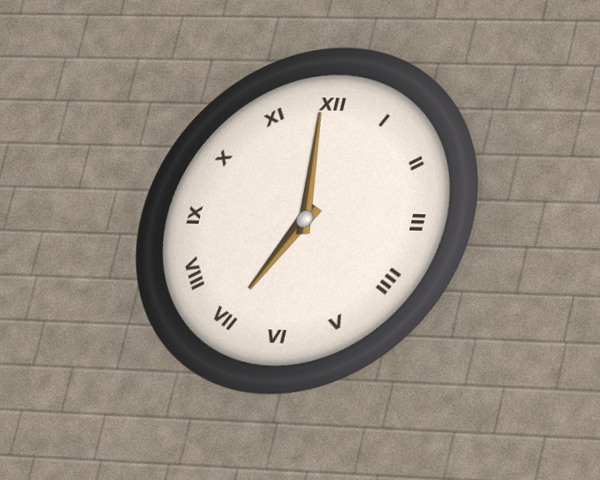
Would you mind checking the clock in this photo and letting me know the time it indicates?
6:59
